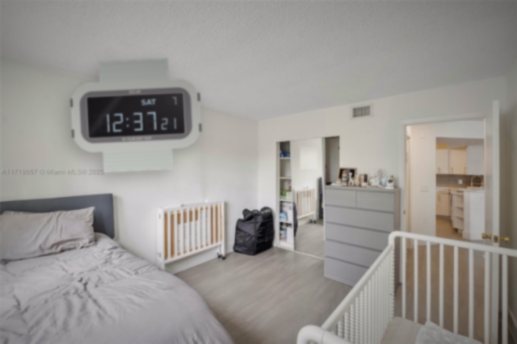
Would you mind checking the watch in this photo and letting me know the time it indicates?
12:37:21
